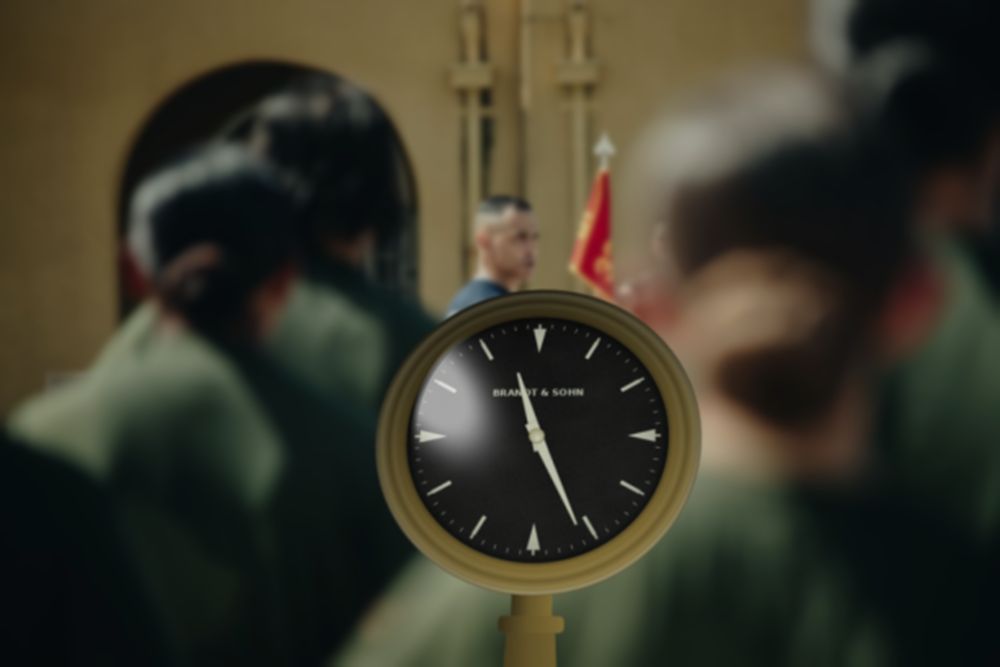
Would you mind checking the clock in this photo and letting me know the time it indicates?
11:26
